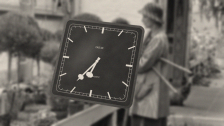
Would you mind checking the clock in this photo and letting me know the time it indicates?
6:36
